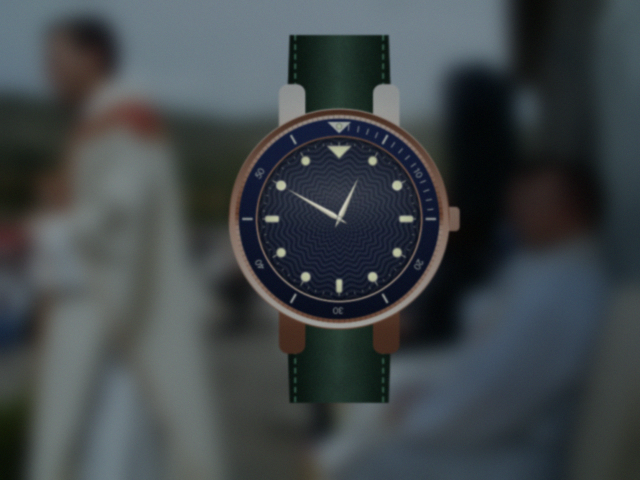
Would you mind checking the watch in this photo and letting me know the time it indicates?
12:50
